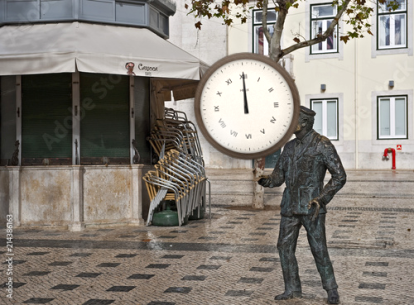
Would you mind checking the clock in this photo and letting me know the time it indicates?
12:00
